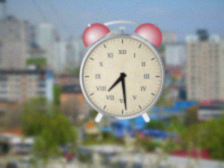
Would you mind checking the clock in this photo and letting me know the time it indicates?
7:29
